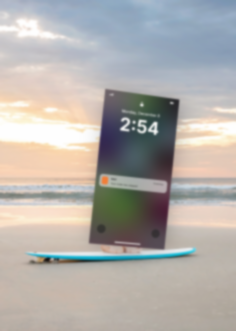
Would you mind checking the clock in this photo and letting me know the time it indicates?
2:54
